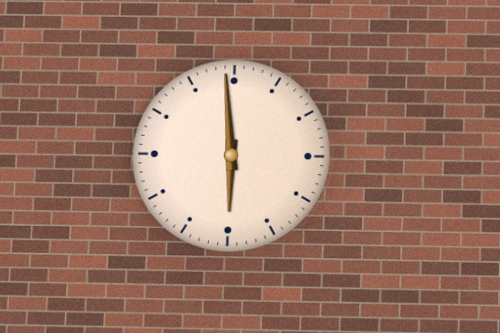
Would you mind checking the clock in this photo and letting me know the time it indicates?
5:59
